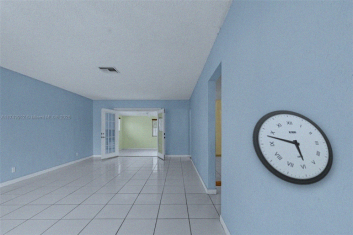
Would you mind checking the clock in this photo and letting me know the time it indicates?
5:48
